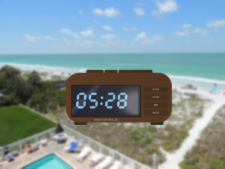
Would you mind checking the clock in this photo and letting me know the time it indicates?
5:28
